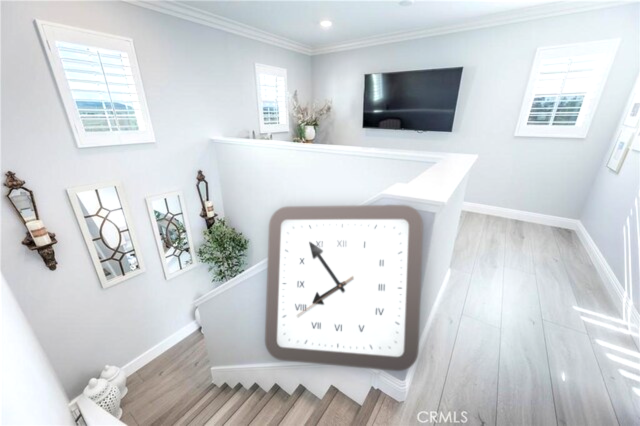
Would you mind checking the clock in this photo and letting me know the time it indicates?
7:53:39
